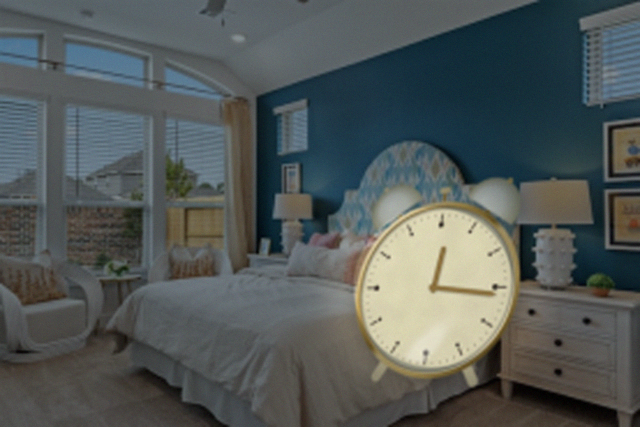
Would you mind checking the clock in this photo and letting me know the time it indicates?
12:16
